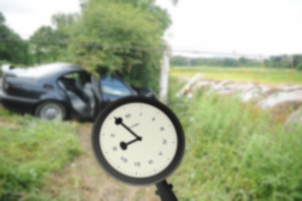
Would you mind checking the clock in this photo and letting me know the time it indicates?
8:56
